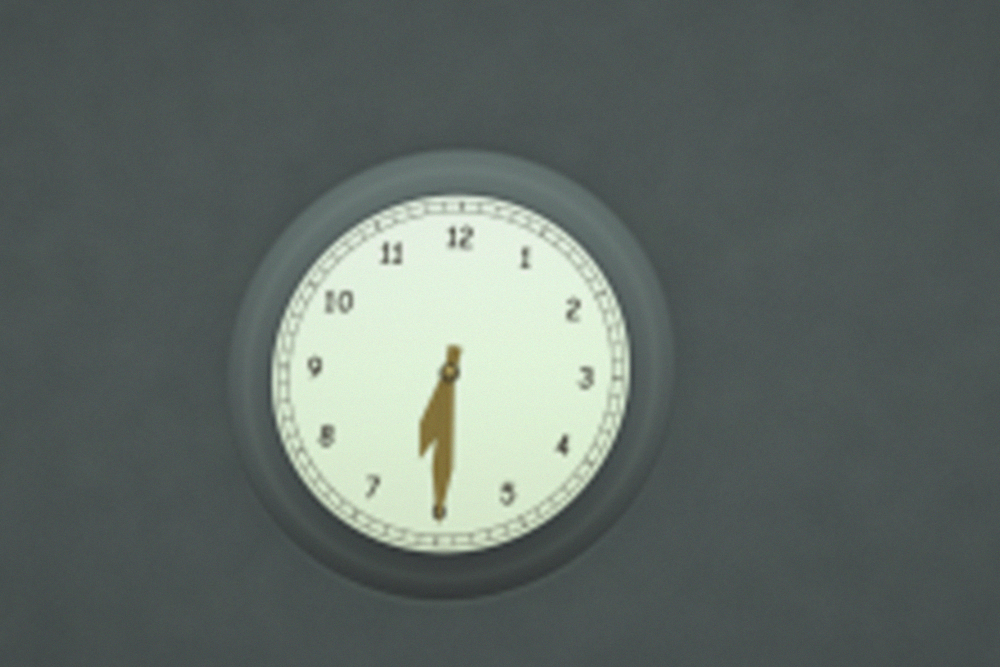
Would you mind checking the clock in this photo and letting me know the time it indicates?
6:30
